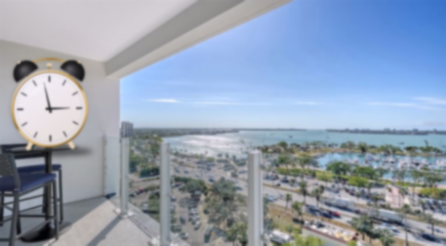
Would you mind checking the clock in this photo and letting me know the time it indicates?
2:58
